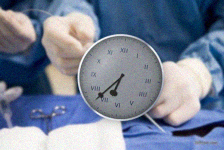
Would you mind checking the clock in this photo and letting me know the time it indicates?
6:37
